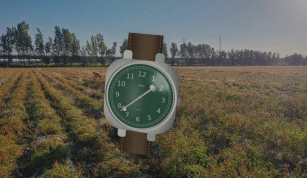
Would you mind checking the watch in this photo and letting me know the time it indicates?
1:38
